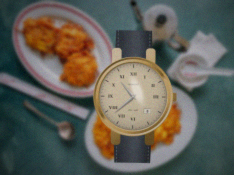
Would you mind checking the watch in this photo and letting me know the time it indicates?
10:38
